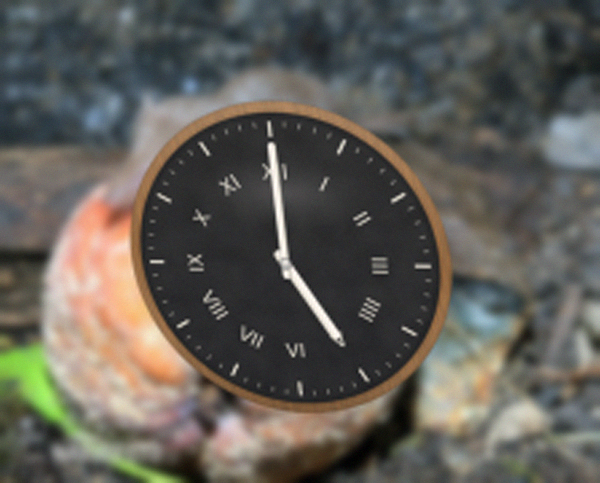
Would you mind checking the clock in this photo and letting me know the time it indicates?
5:00
